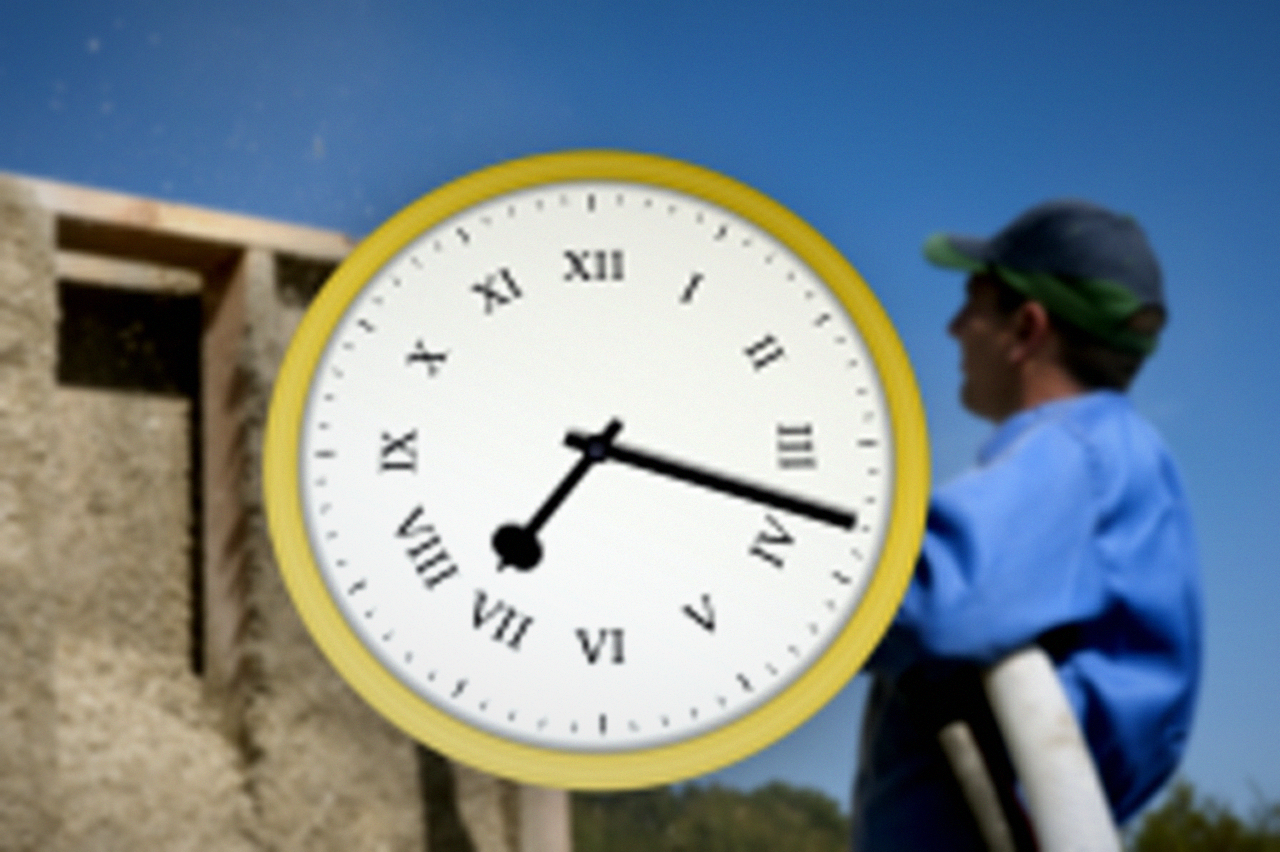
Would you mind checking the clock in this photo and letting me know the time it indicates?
7:18
